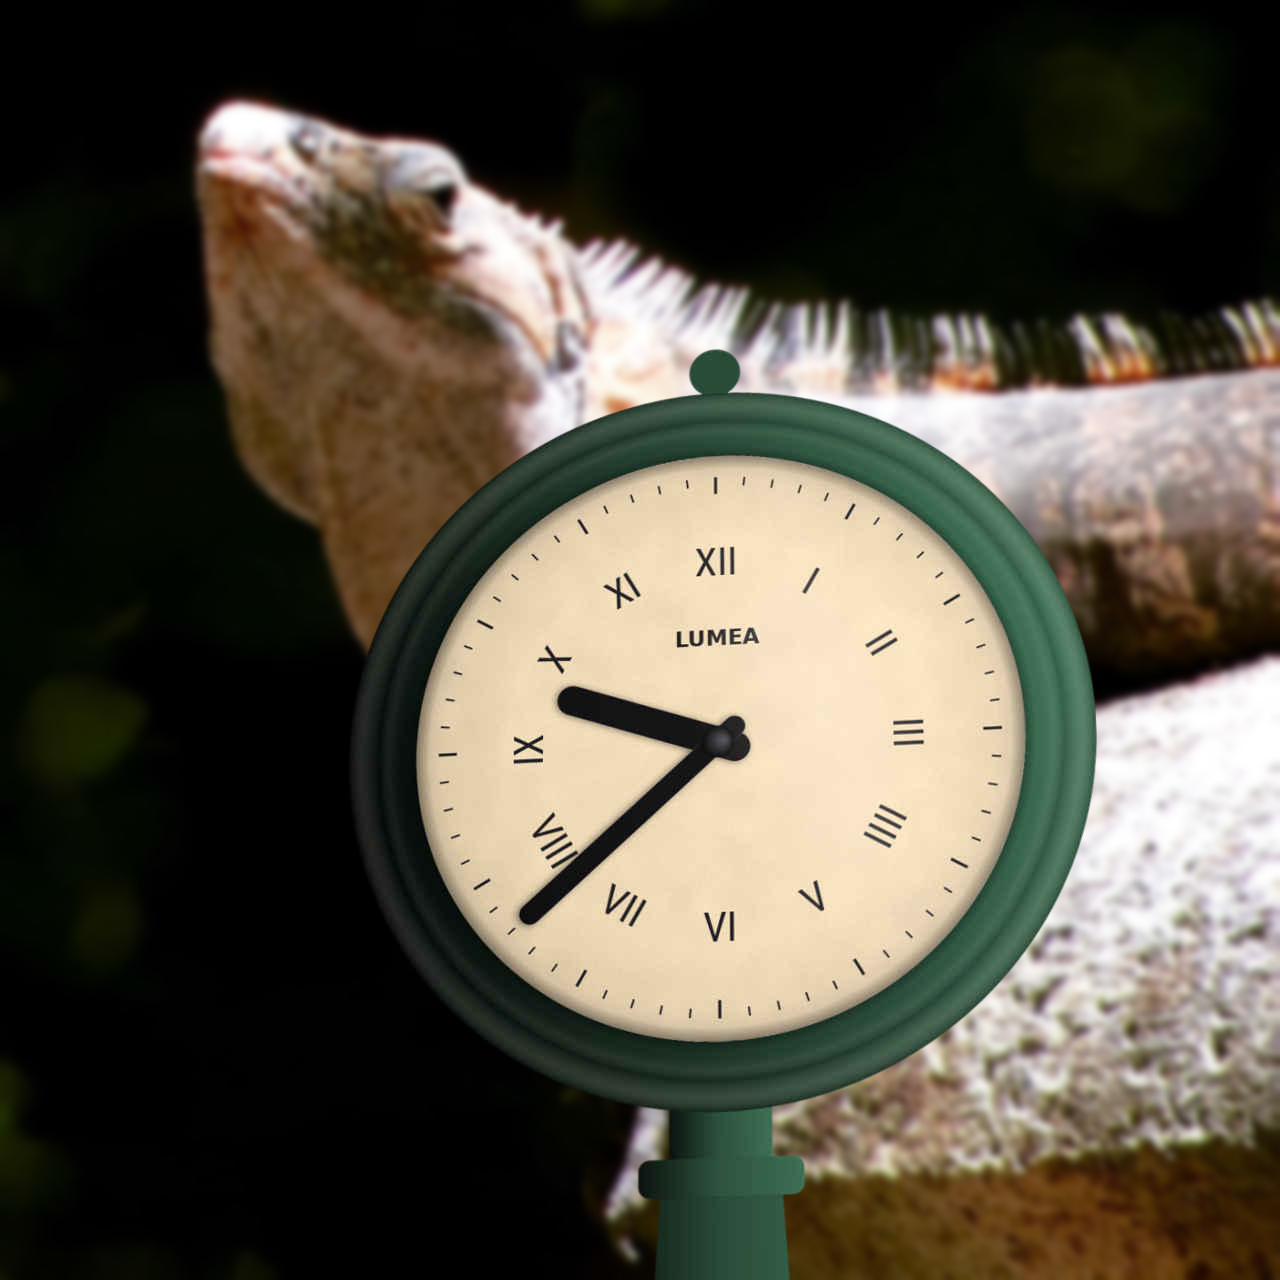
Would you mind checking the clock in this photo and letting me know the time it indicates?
9:38
